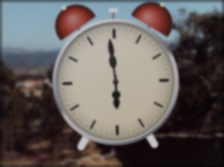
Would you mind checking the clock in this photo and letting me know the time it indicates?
5:59
